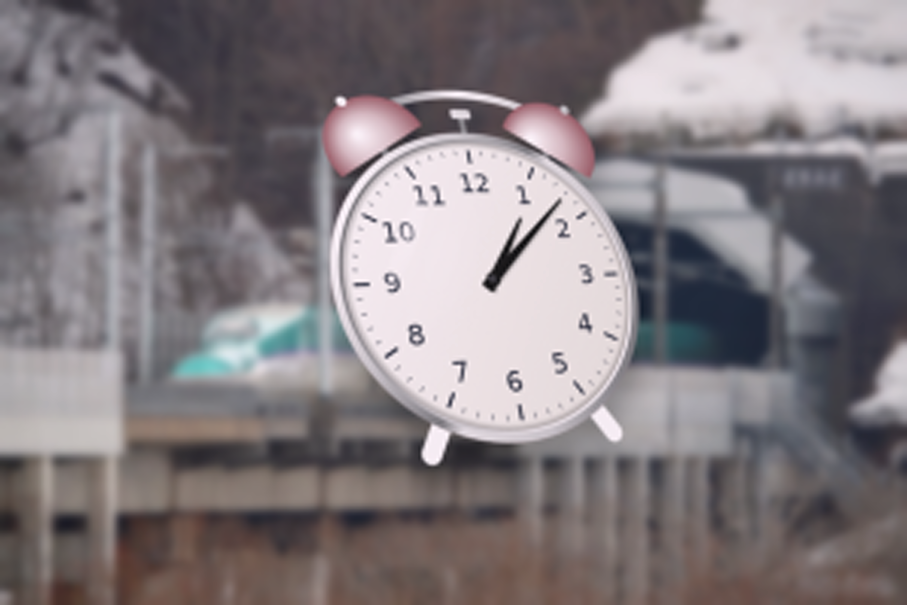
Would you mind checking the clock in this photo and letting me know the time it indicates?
1:08
